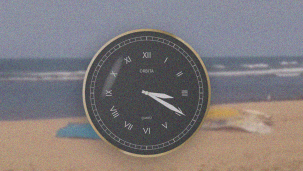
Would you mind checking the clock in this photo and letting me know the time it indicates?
3:20
